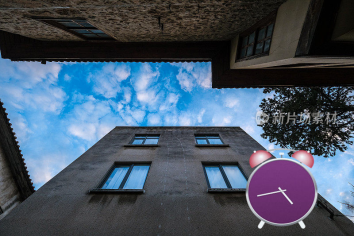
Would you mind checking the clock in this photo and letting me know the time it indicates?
4:43
